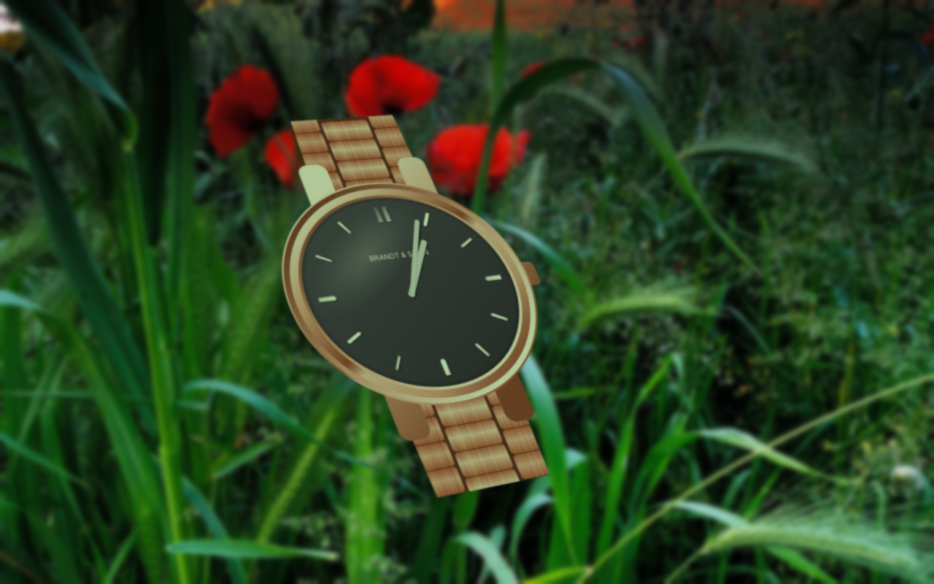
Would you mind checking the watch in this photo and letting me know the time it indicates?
1:04
